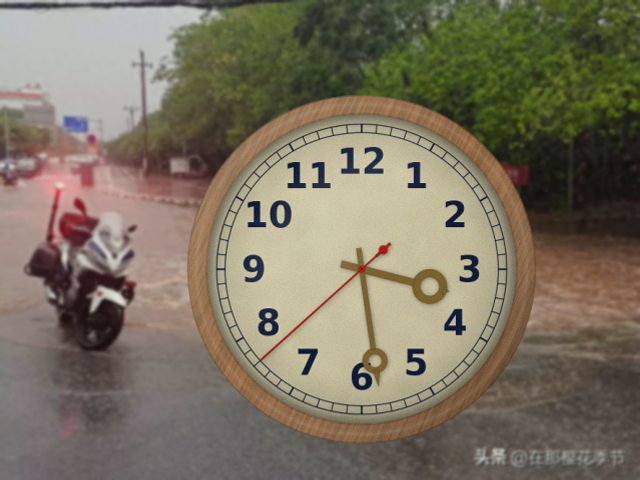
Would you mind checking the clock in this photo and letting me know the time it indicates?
3:28:38
